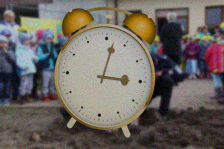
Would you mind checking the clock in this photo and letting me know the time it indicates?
3:02
